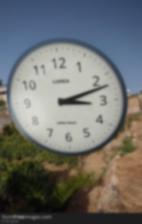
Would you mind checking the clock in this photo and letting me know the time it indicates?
3:12
